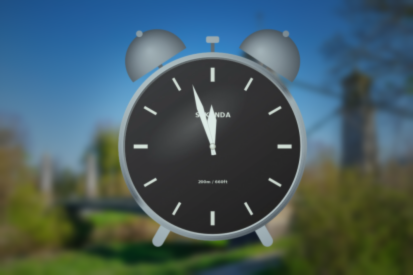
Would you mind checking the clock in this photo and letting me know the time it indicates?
11:57
